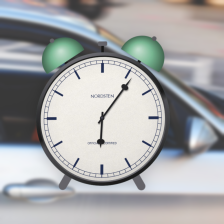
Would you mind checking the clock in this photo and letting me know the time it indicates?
6:06
